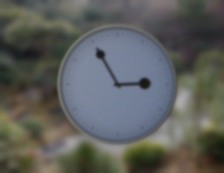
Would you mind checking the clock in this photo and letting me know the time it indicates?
2:55
